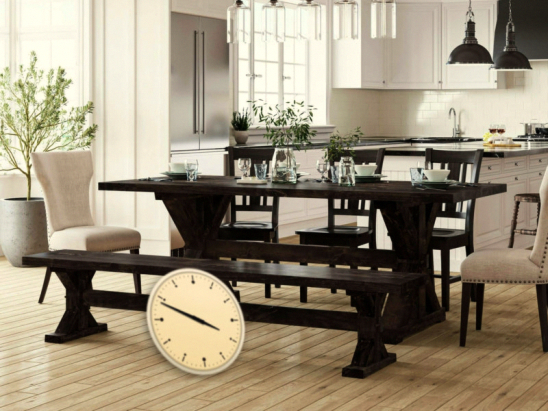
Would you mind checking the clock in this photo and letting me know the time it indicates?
3:49
